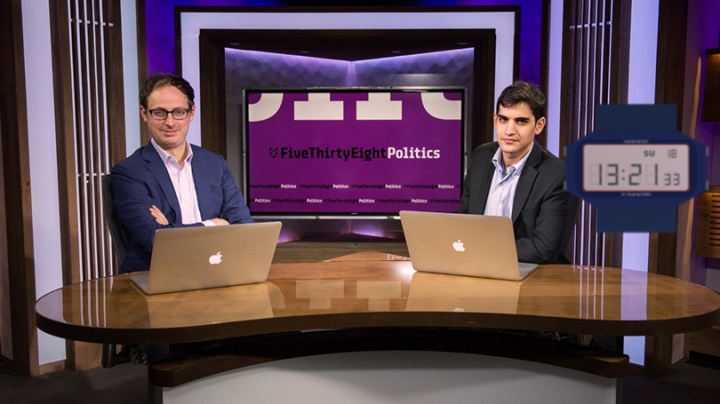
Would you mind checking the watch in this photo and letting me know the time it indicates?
13:21:33
